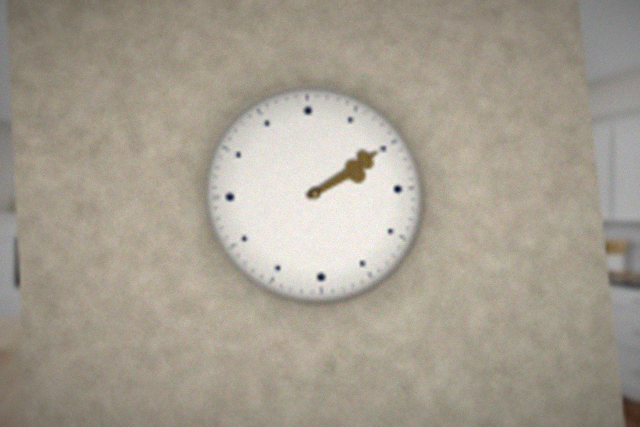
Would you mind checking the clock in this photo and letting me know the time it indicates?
2:10
